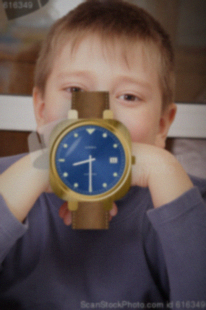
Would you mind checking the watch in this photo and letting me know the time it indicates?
8:30
